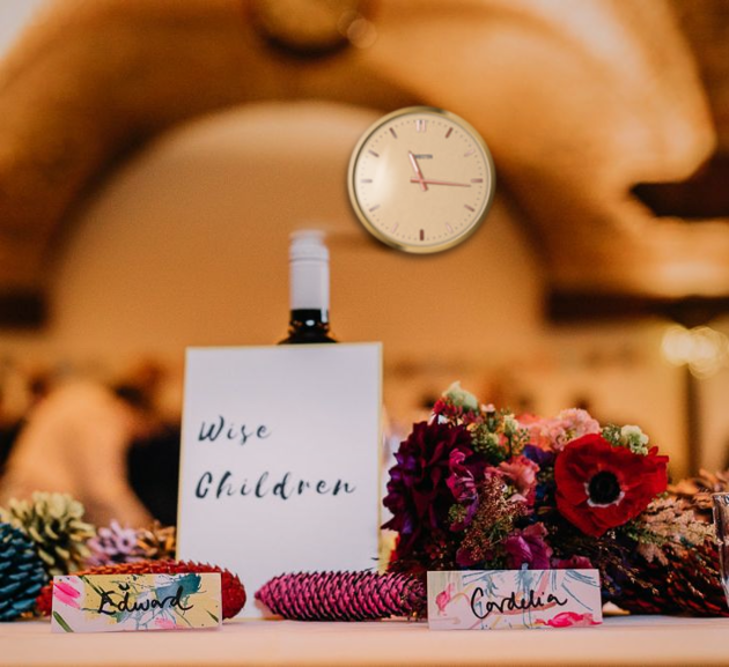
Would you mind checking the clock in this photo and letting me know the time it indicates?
11:16
